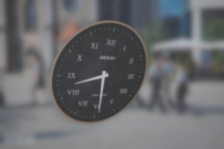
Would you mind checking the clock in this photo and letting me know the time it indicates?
8:29
